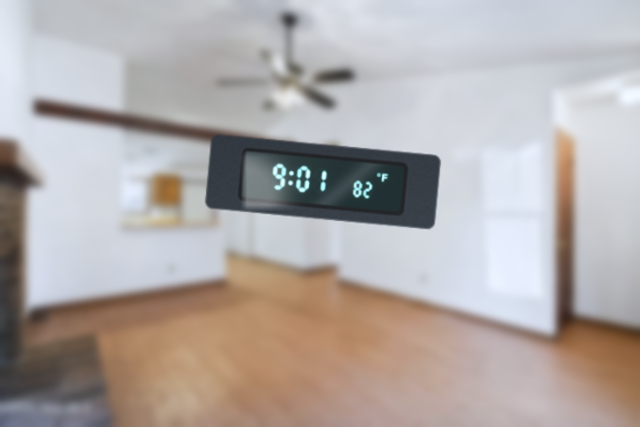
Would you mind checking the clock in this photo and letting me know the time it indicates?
9:01
